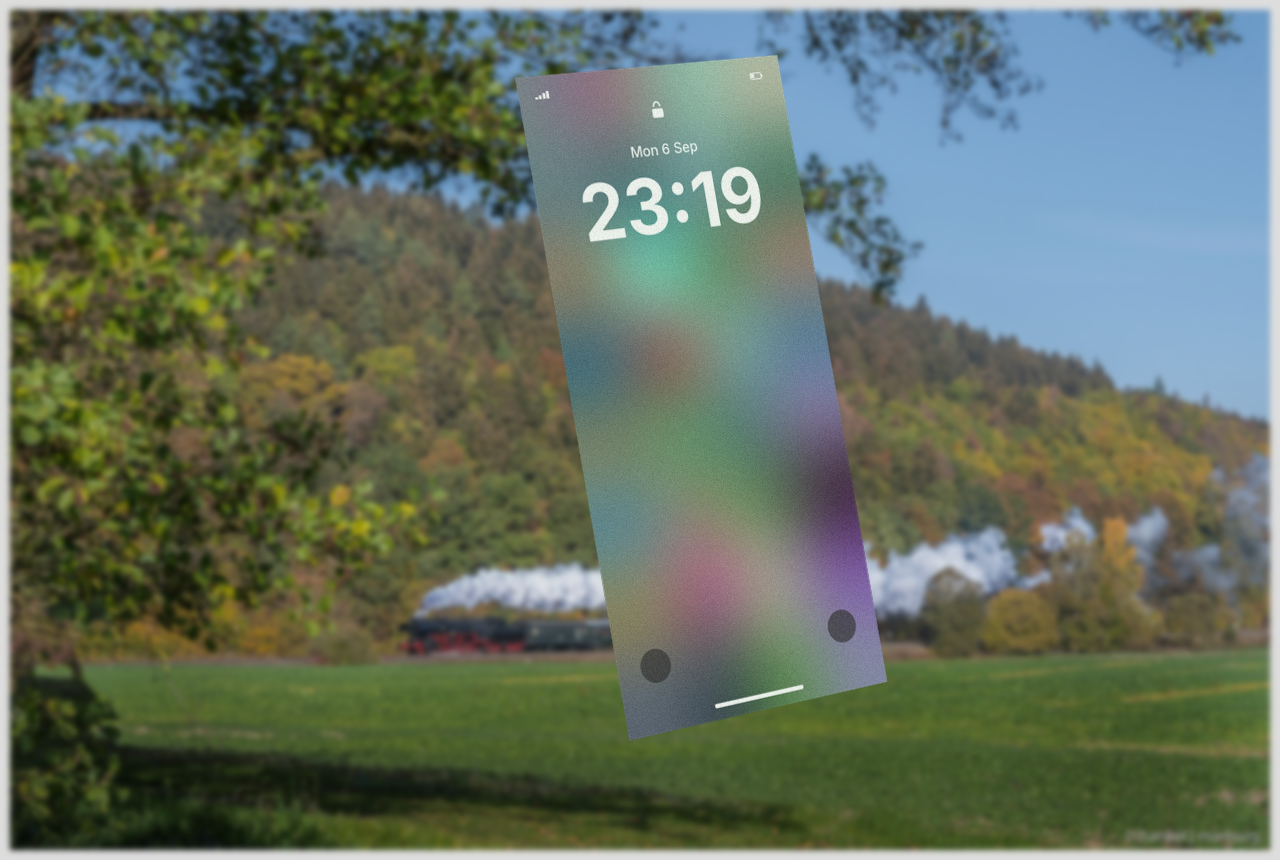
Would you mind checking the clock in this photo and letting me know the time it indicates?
23:19
